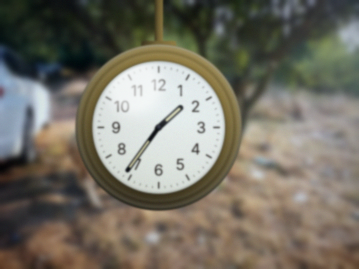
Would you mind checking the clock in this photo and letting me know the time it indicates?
1:36
